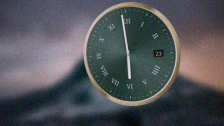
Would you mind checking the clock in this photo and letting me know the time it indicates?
5:59
